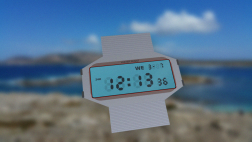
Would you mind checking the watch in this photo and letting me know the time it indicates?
12:13:36
